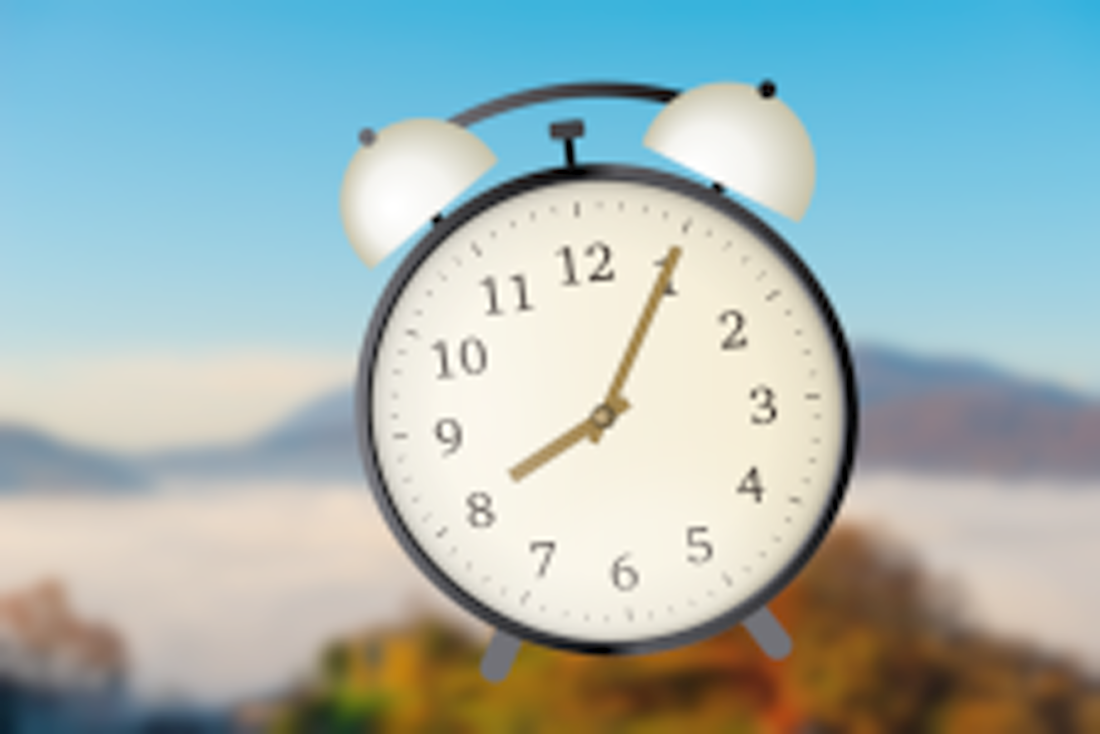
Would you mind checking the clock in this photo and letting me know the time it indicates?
8:05
